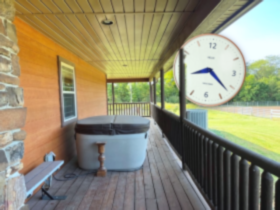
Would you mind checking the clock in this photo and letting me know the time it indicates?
8:22
